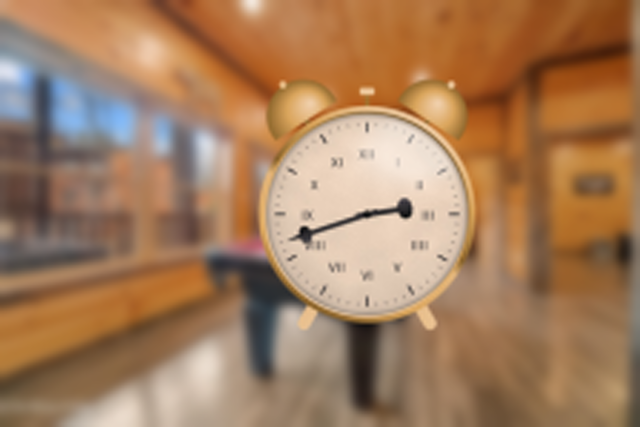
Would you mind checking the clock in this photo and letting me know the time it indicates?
2:42
